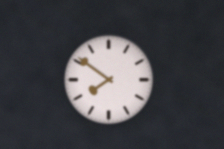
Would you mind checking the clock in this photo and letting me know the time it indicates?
7:51
